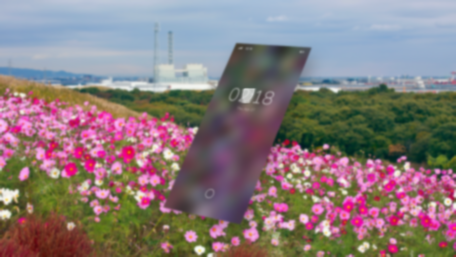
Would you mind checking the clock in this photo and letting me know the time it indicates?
2:18
